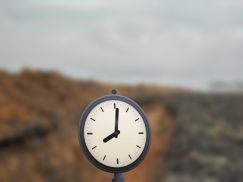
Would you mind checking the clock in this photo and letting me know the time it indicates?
8:01
